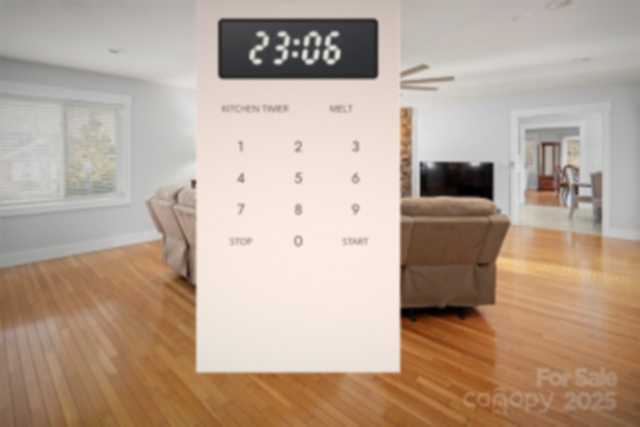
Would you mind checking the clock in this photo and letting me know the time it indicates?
23:06
